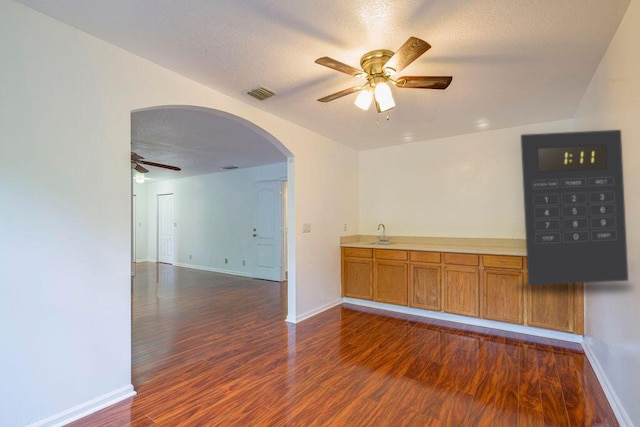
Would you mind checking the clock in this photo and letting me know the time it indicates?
1:11
